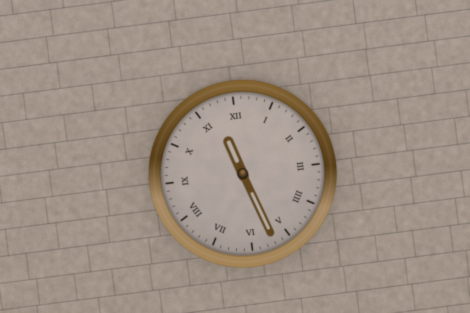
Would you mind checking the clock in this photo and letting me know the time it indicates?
11:27
